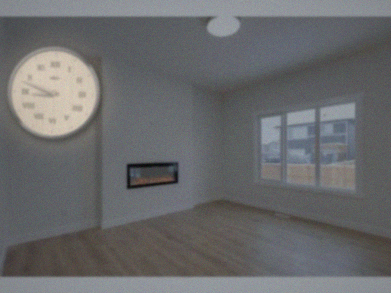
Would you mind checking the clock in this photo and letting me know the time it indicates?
8:48
